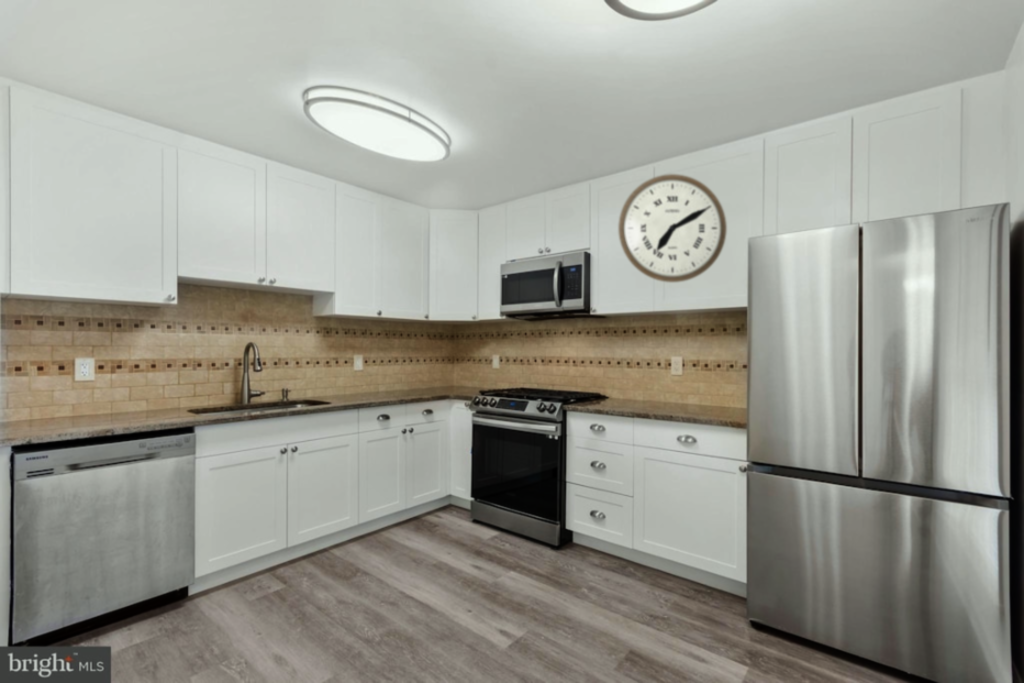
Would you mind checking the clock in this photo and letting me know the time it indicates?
7:10
